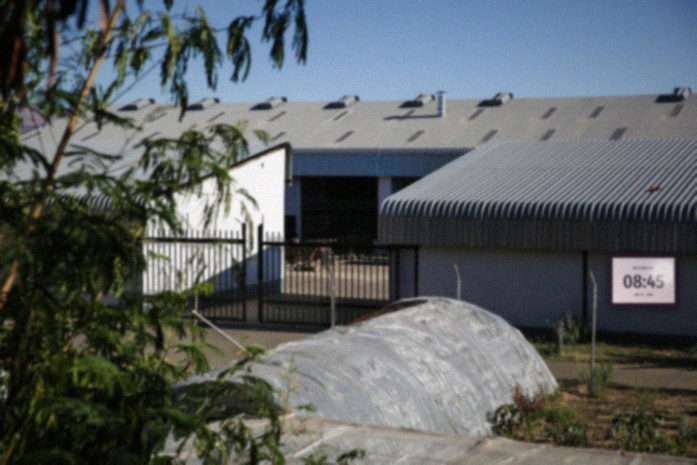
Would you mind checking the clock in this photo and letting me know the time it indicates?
8:45
